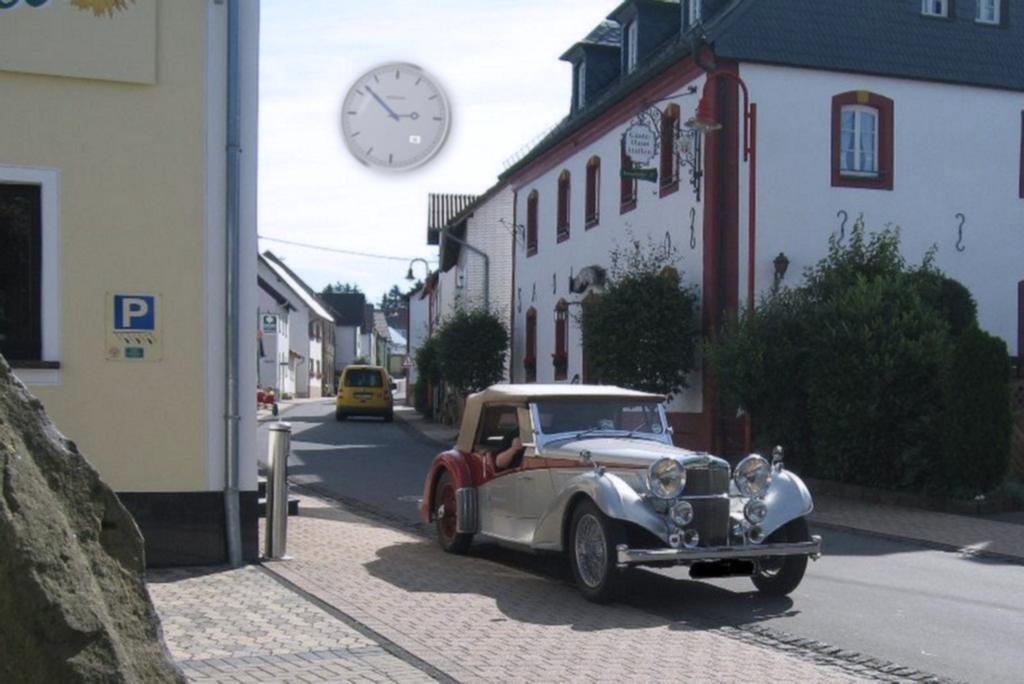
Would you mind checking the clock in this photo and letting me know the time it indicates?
2:52
